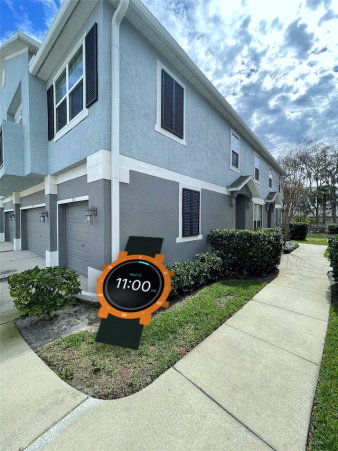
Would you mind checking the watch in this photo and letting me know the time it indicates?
11:00
